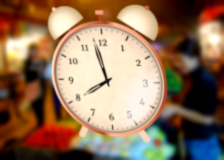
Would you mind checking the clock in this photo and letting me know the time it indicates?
7:58
